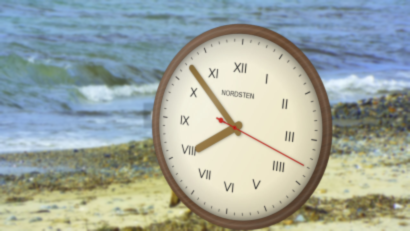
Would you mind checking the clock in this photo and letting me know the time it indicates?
7:52:18
